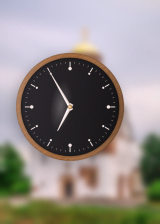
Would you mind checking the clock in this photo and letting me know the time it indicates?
6:55
